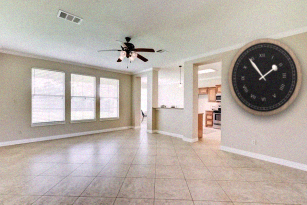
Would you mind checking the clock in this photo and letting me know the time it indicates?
1:54
